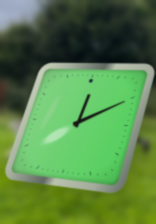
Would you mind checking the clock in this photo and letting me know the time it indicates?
12:10
